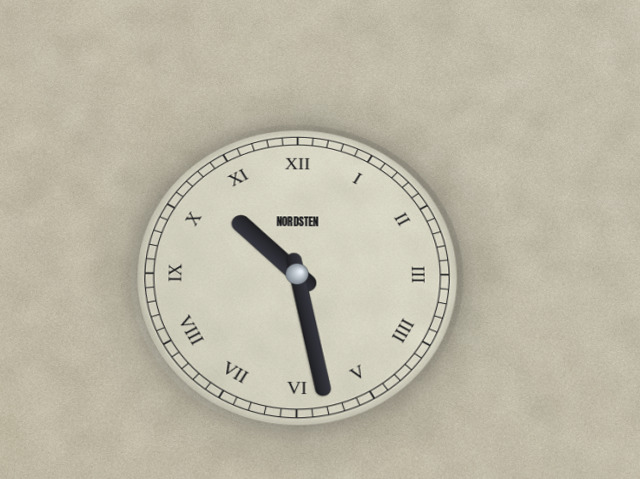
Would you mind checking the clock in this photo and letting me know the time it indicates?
10:28
